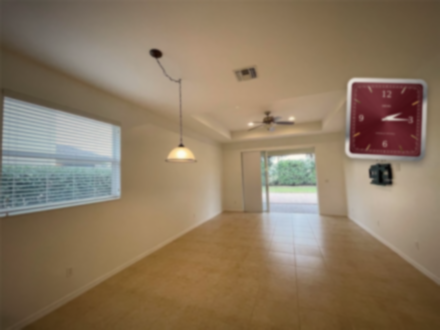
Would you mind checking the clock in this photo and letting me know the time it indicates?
2:15
